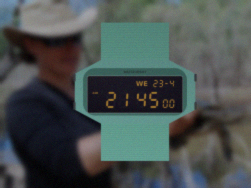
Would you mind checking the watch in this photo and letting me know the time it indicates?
21:45
